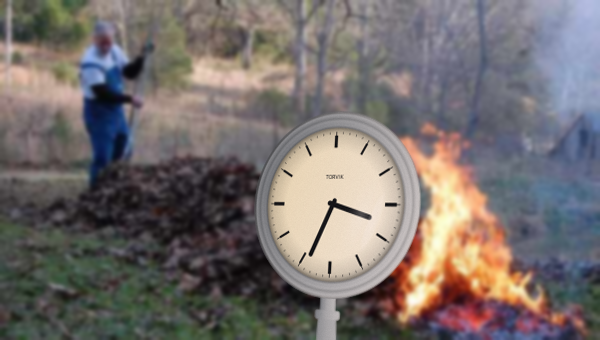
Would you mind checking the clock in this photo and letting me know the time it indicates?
3:34
